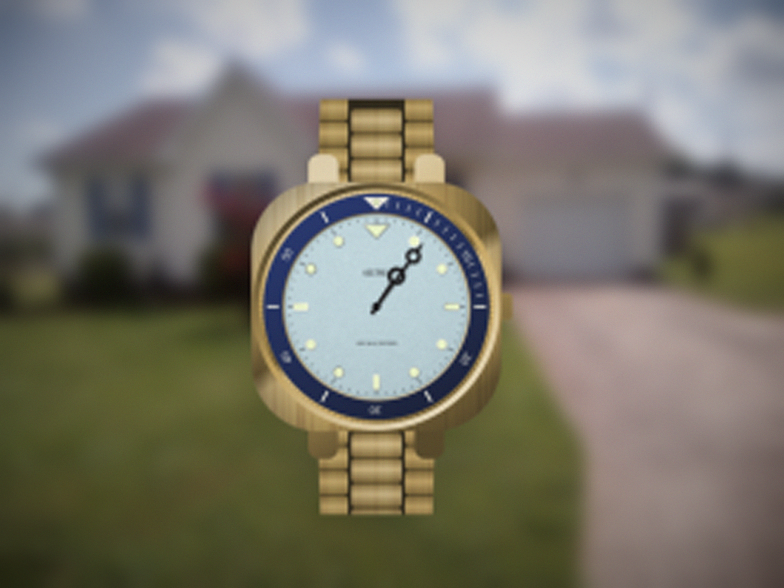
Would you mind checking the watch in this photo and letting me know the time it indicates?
1:06
